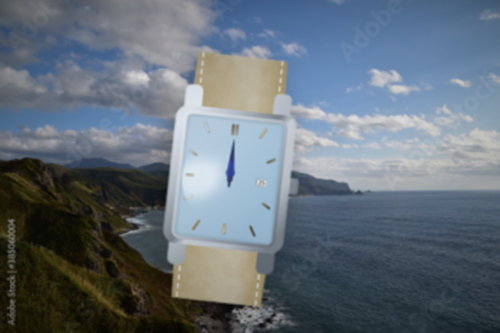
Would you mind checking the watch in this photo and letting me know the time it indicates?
12:00
